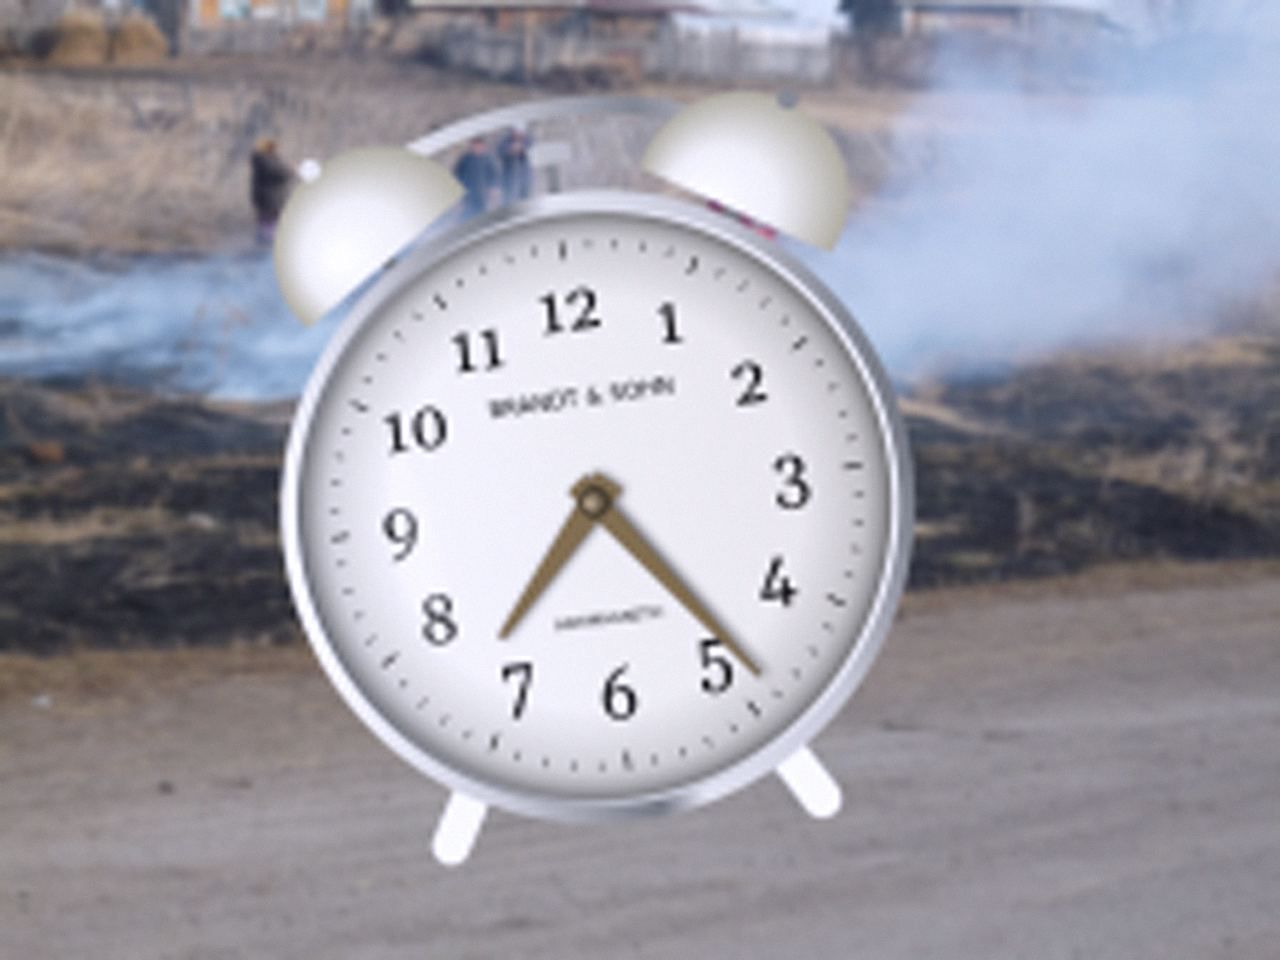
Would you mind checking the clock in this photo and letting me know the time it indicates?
7:24
